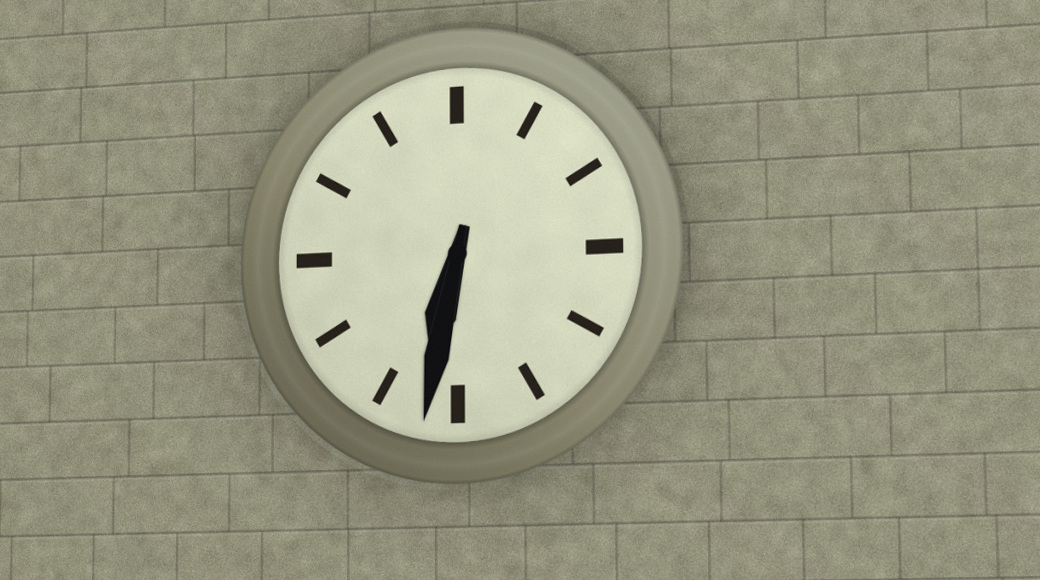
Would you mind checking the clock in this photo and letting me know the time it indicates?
6:32
